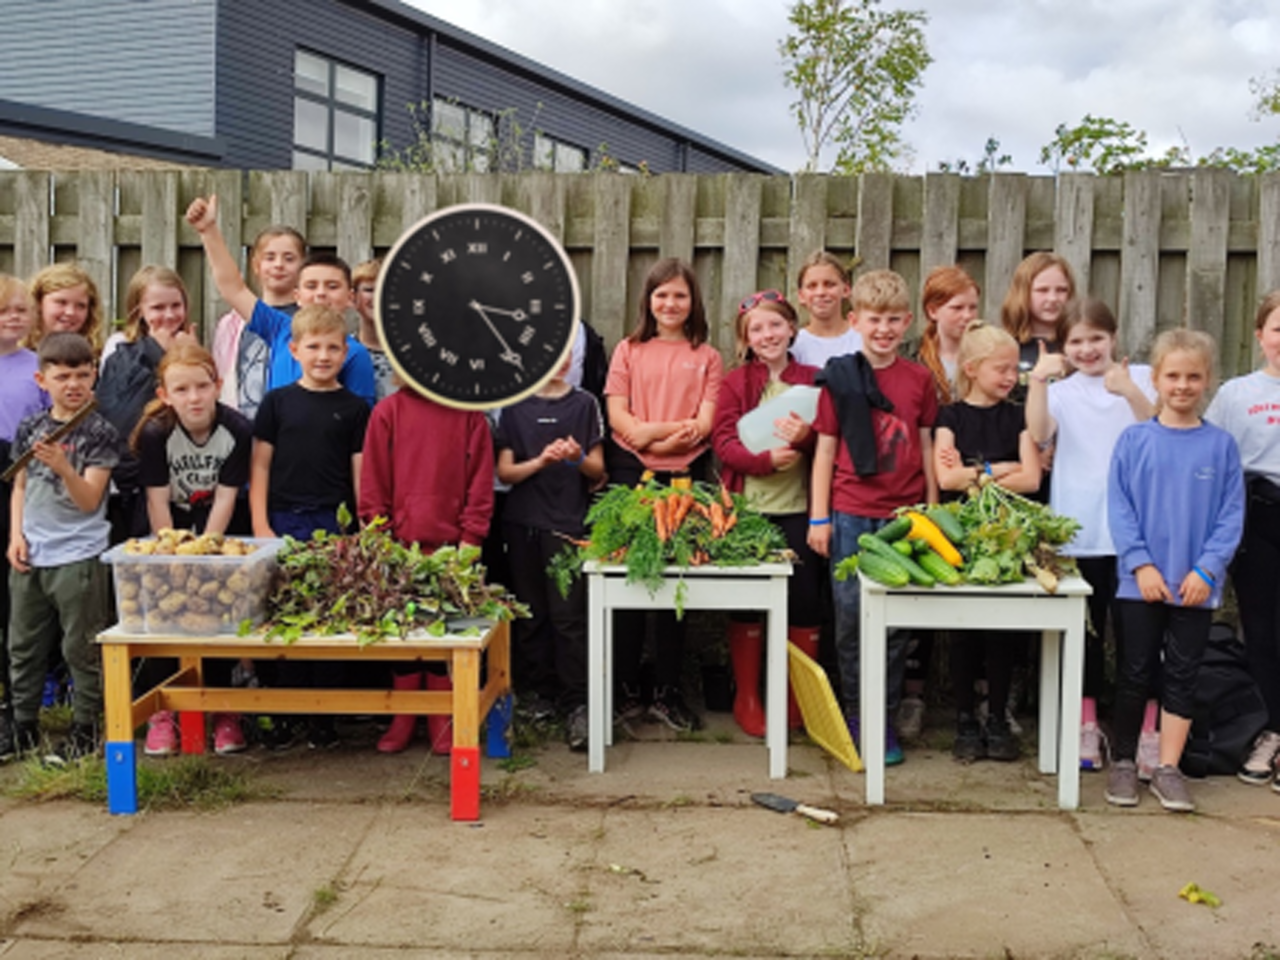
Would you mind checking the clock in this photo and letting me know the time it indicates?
3:24
